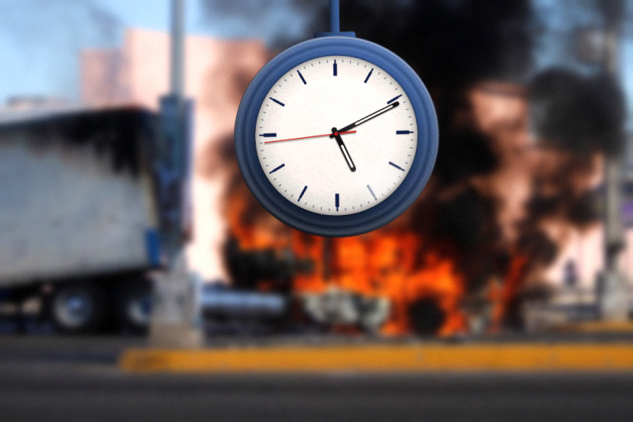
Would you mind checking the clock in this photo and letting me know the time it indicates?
5:10:44
